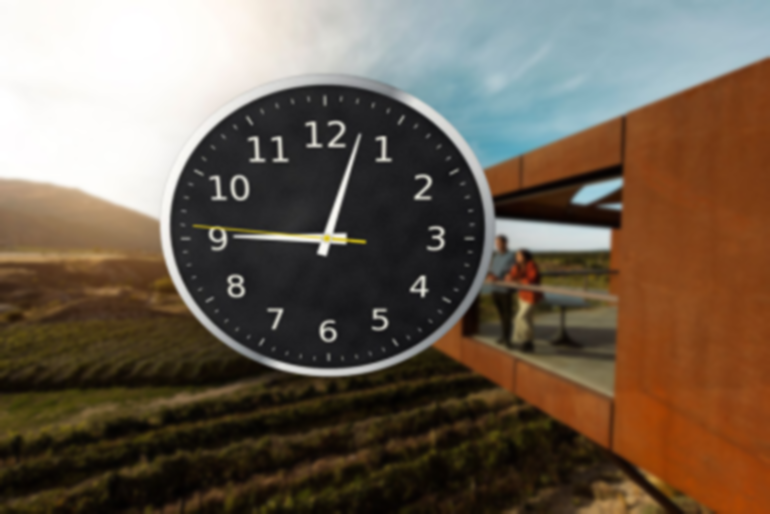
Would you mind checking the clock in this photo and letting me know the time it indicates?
9:02:46
